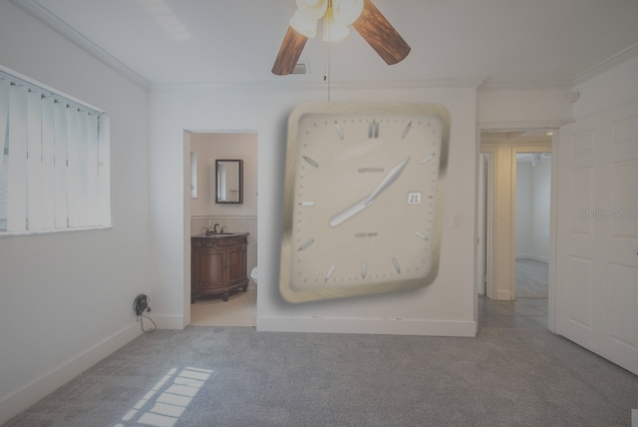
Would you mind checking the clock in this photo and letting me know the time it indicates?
8:08
